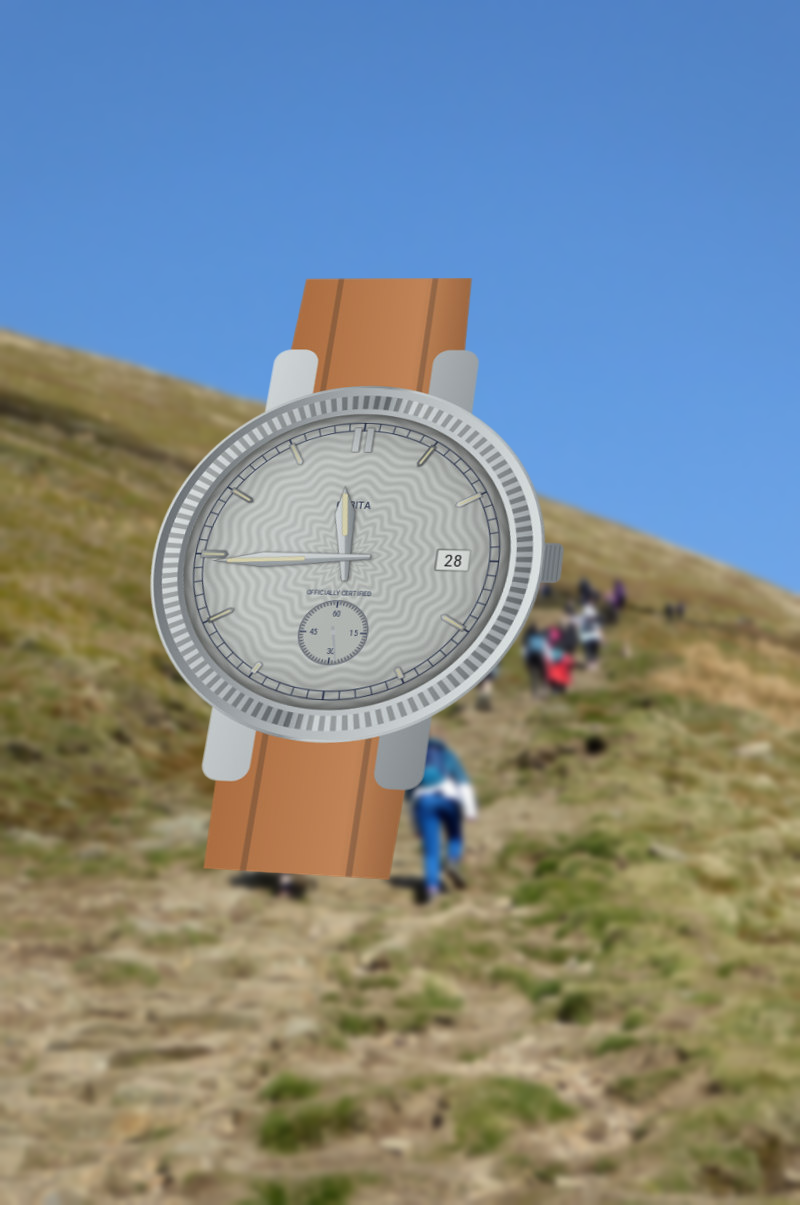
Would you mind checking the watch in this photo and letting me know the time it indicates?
11:44:28
